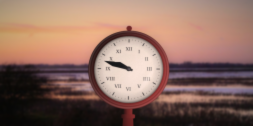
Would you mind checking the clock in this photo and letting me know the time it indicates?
9:48
